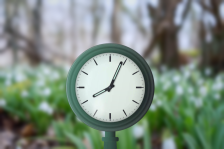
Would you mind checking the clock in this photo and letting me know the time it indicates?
8:04
